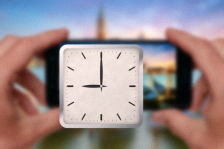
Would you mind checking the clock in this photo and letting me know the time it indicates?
9:00
